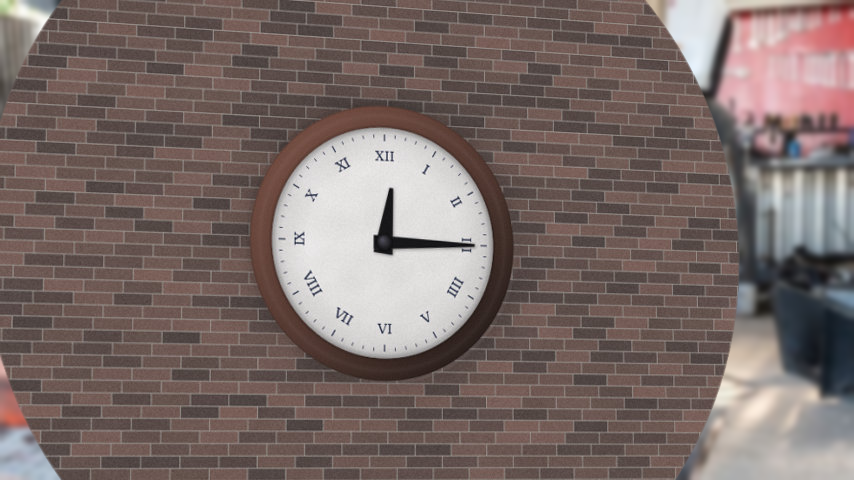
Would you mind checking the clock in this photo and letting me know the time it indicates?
12:15
